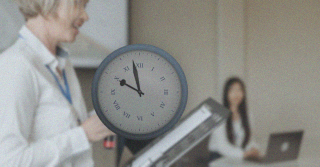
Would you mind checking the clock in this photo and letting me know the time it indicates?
9:58
